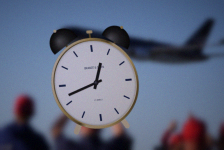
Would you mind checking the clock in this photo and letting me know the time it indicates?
12:42
